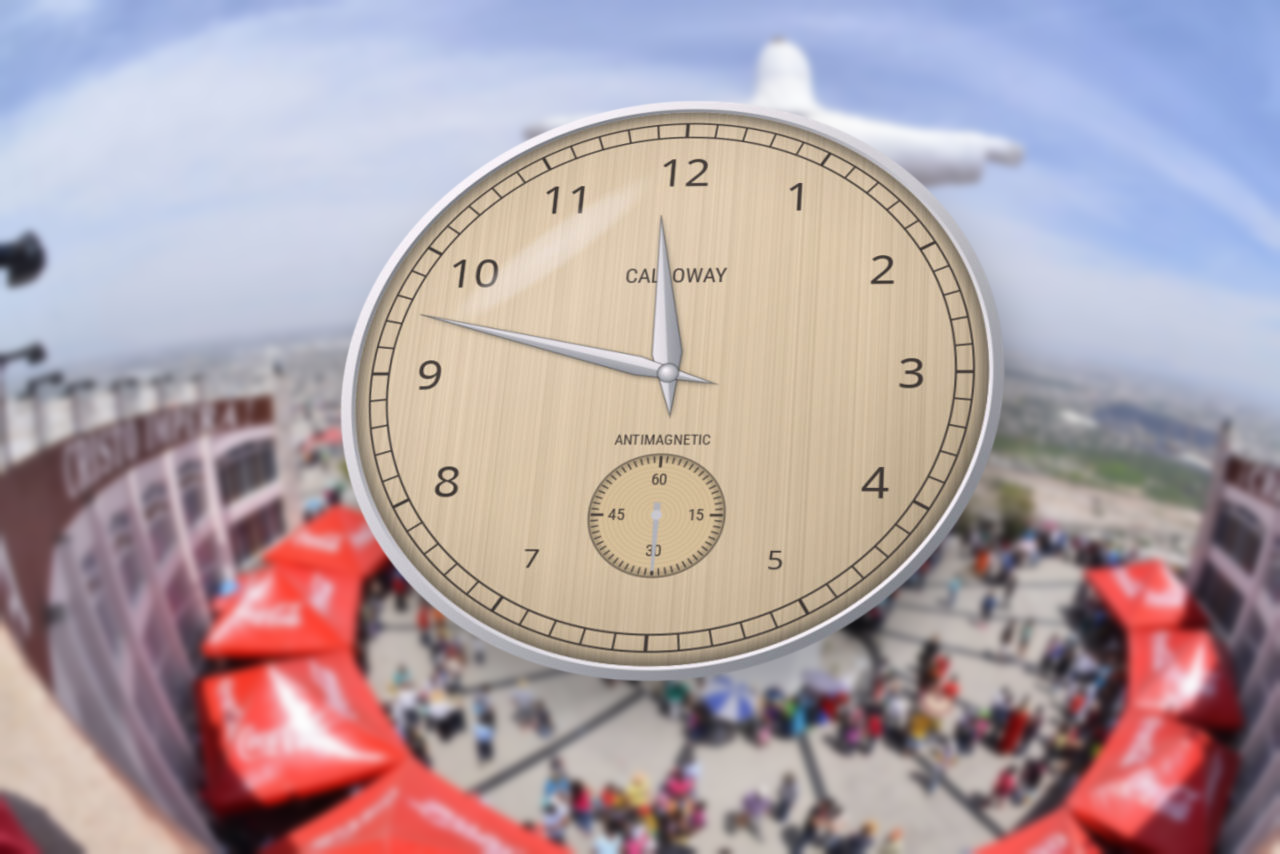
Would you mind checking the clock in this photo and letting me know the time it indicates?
11:47:30
